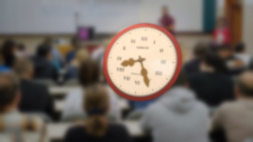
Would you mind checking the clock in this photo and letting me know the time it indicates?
8:26
